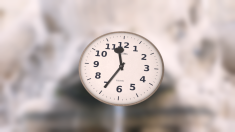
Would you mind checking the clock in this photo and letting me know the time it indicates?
11:35
